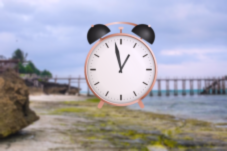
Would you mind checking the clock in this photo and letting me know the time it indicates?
12:58
